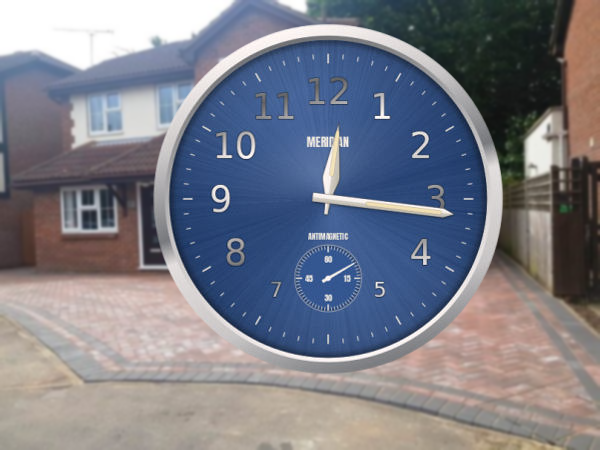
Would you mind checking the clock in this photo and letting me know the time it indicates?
12:16:10
